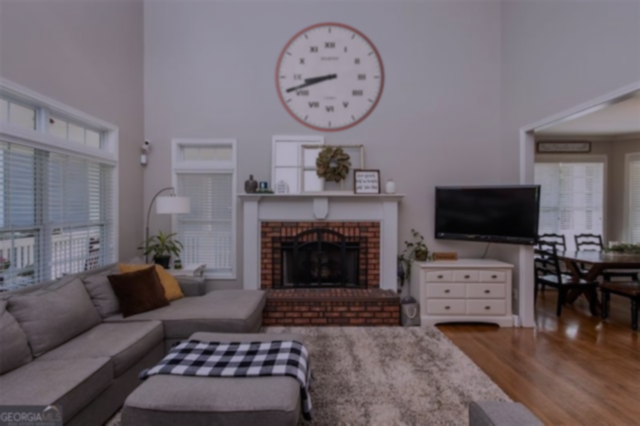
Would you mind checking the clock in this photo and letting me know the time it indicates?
8:42
